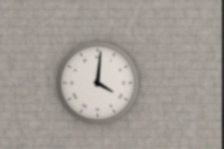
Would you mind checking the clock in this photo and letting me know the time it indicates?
4:01
